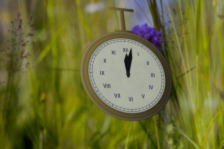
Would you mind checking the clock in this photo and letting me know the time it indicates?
12:02
